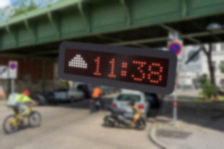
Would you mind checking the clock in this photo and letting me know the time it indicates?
11:38
